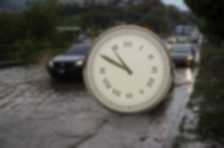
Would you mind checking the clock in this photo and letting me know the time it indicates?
10:50
